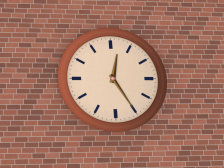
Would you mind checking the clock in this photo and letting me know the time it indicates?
12:25
